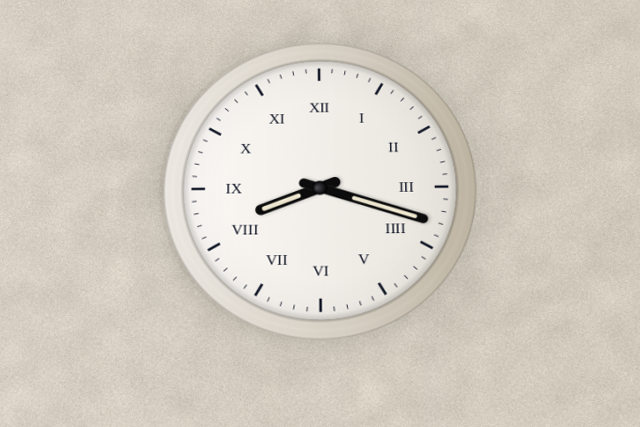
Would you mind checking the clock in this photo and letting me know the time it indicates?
8:18
